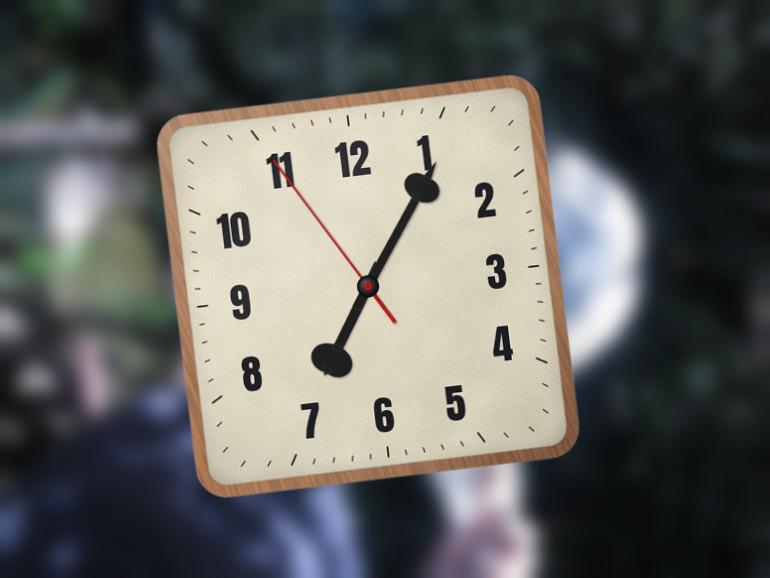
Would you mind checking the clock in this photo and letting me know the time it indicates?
7:05:55
